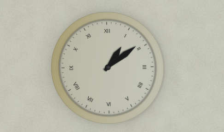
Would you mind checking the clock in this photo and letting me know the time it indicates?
1:09
